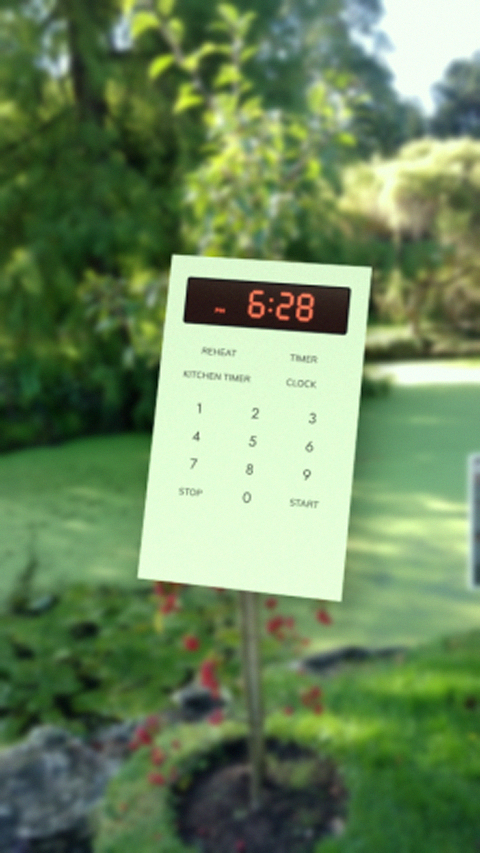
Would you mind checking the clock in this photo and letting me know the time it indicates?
6:28
